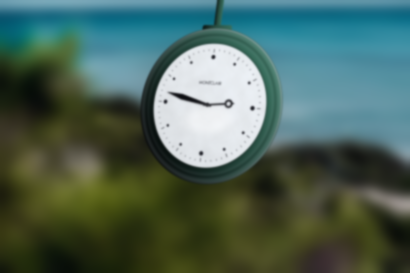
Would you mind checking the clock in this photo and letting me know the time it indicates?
2:47
